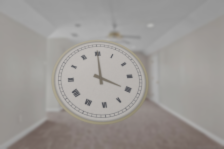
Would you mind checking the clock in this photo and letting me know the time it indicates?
4:00
